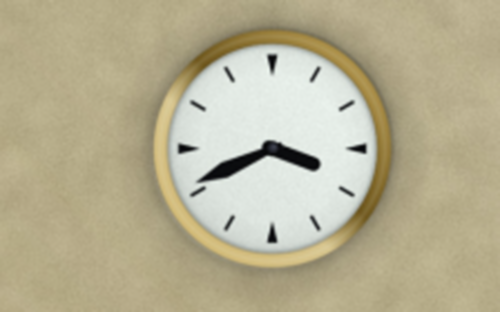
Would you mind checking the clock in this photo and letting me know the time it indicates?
3:41
